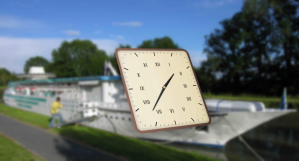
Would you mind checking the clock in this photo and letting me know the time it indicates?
1:37
